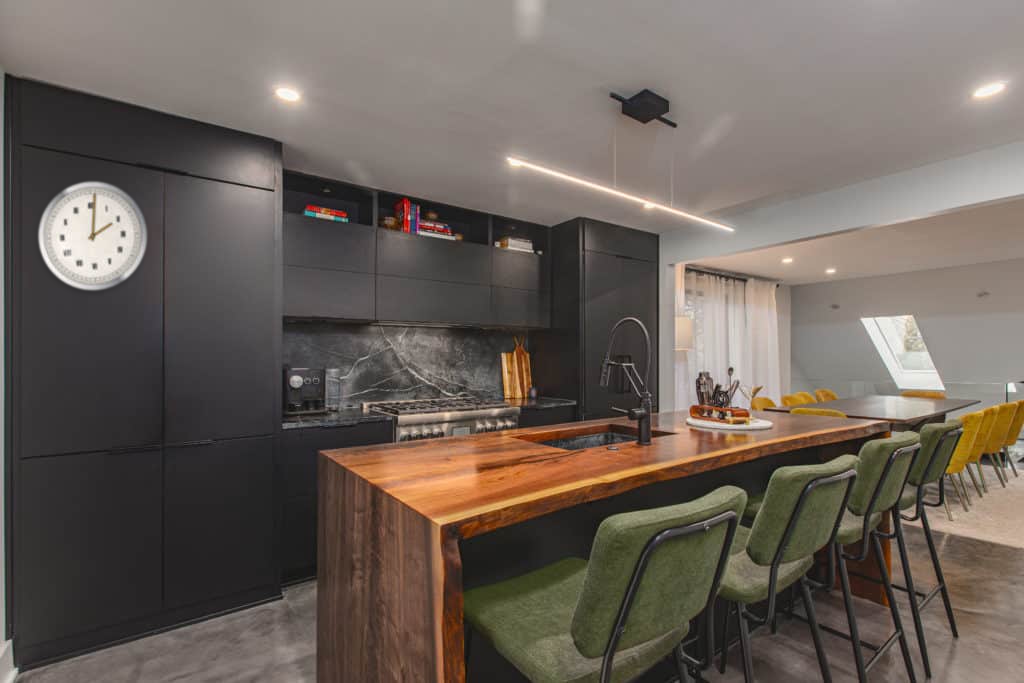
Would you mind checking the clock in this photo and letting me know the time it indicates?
2:01
